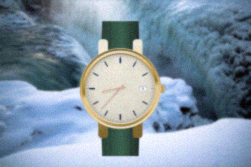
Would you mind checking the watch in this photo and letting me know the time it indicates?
8:37
